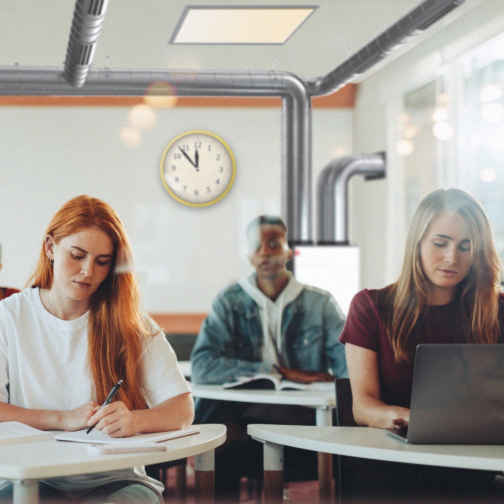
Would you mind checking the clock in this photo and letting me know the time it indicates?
11:53
